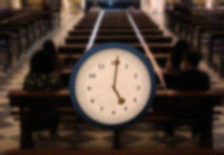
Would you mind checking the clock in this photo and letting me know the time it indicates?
5:01
